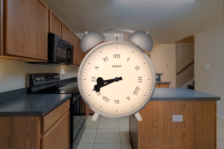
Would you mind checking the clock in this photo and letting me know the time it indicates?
8:41
